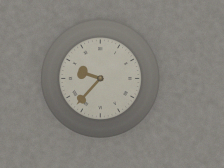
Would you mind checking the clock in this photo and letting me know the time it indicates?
9:37
